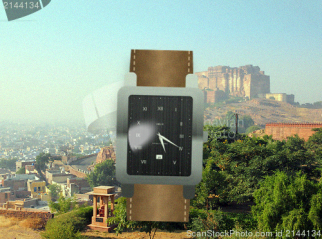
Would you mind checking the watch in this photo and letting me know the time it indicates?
5:20
